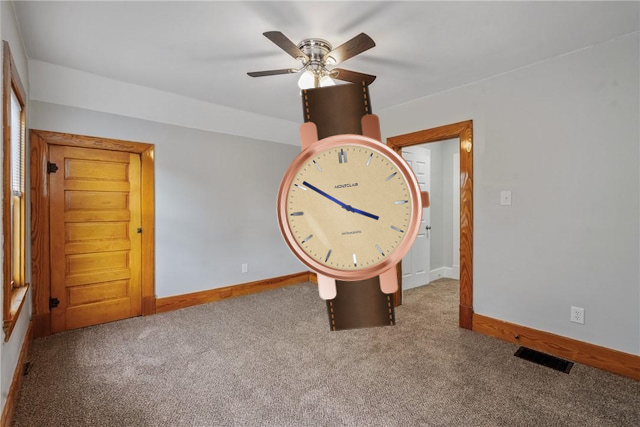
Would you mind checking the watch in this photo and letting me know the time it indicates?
3:51
